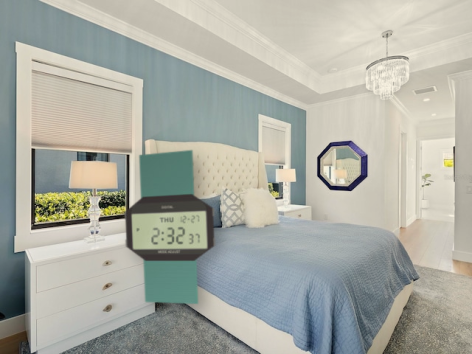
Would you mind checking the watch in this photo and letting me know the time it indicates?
2:32:37
